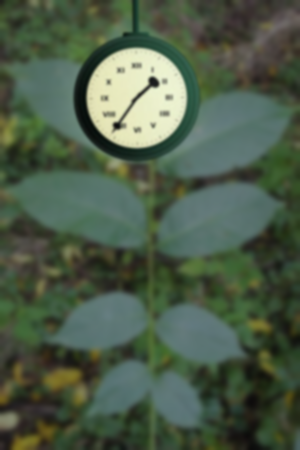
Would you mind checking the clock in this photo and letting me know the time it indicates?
1:36
